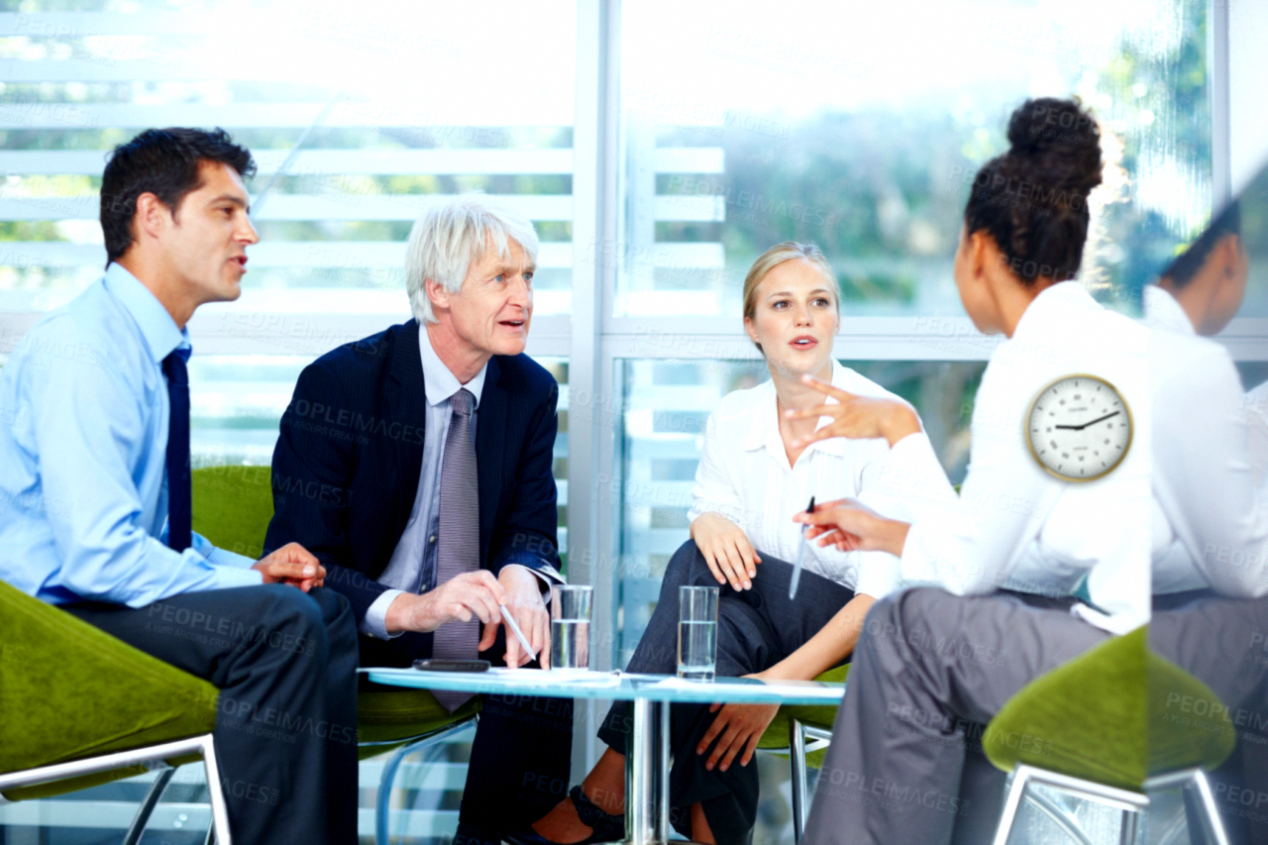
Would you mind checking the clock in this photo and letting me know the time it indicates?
9:12
